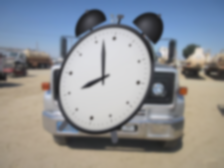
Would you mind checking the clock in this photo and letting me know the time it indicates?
7:57
